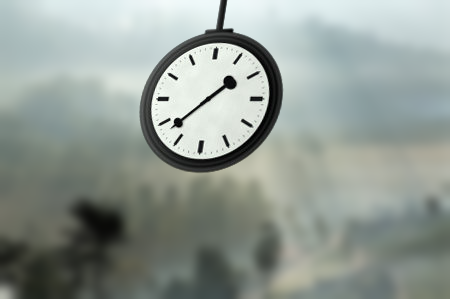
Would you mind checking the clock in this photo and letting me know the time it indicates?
1:38
